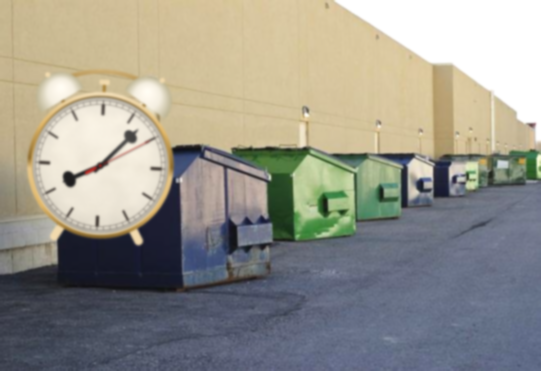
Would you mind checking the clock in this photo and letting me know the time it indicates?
8:07:10
